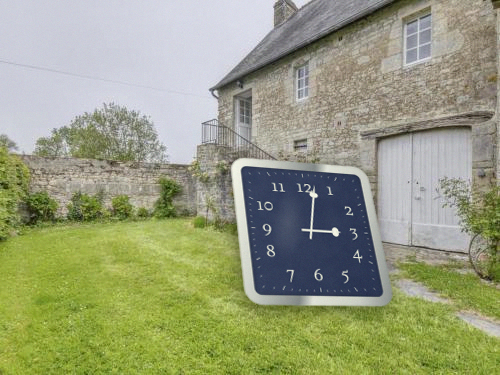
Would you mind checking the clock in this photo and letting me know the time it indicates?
3:02
